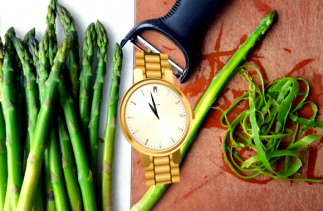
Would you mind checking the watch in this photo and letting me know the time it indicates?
10:58
